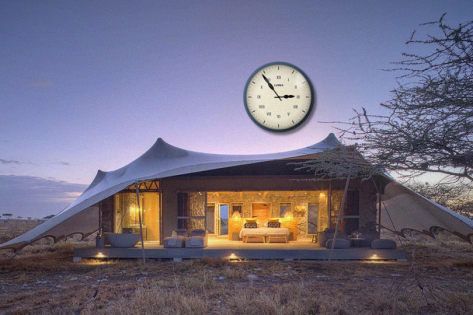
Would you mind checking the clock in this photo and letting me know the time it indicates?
2:54
